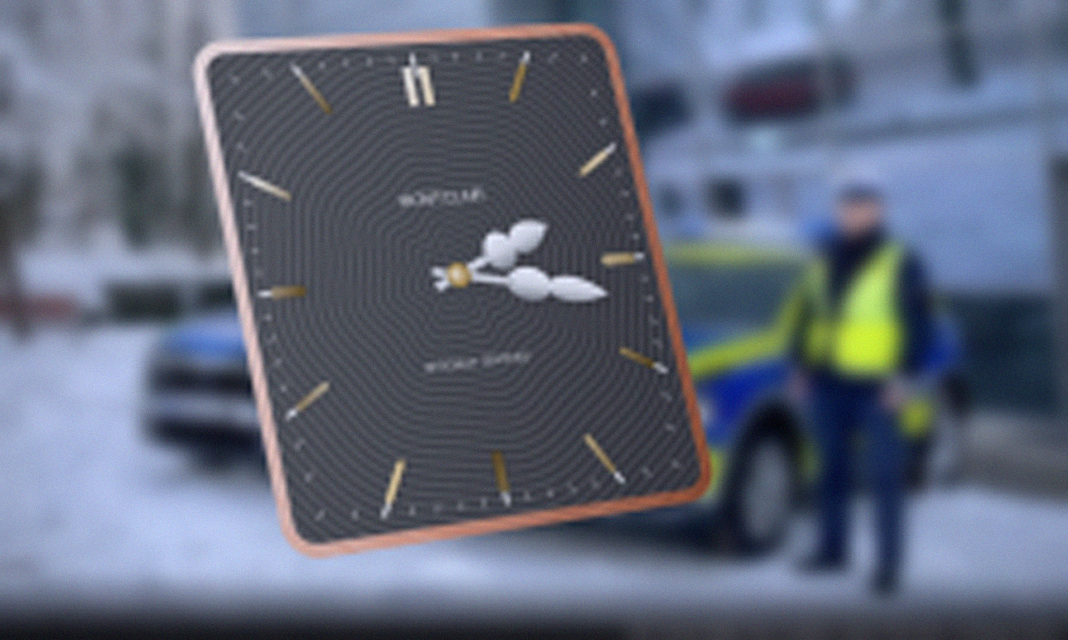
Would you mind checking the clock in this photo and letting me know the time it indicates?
2:17
